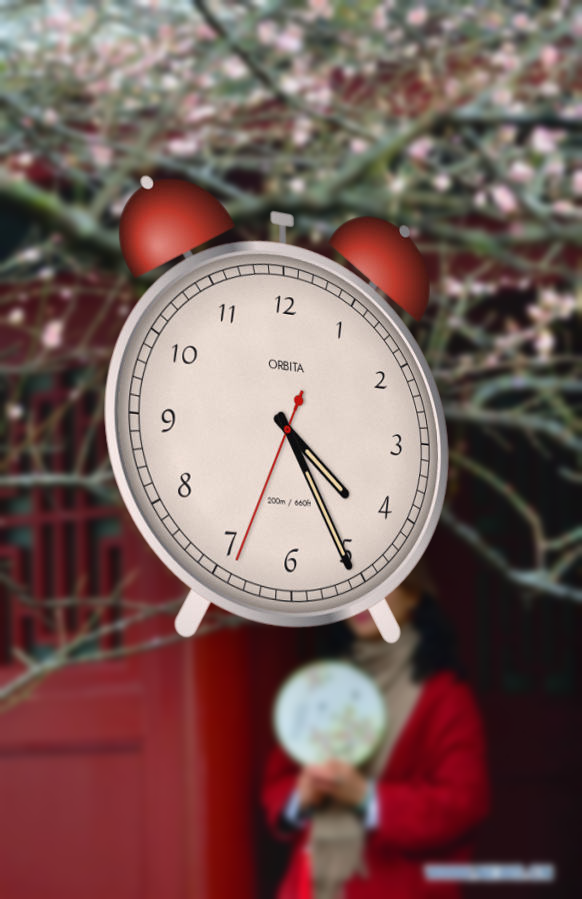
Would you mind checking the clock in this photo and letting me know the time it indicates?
4:25:34
